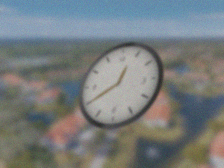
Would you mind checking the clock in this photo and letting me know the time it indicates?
12:40
